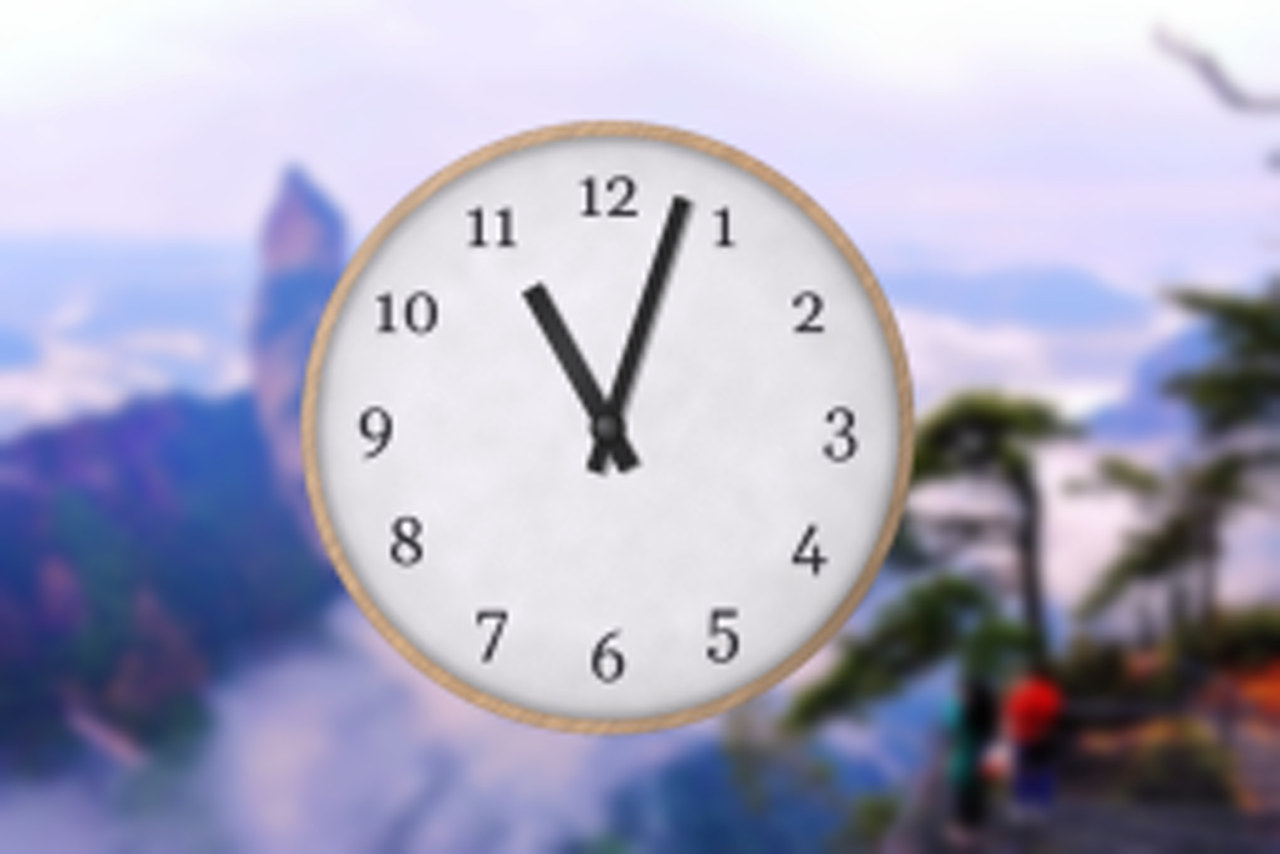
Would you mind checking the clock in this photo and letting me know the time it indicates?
11:03
